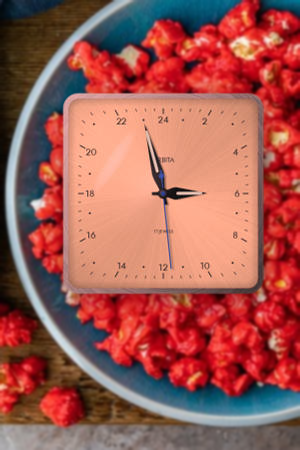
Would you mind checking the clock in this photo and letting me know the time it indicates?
5:57:29
